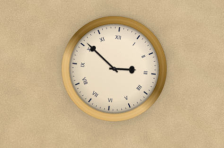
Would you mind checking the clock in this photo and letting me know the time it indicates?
2:51
